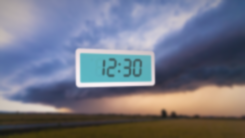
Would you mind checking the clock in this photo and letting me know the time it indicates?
12:30
